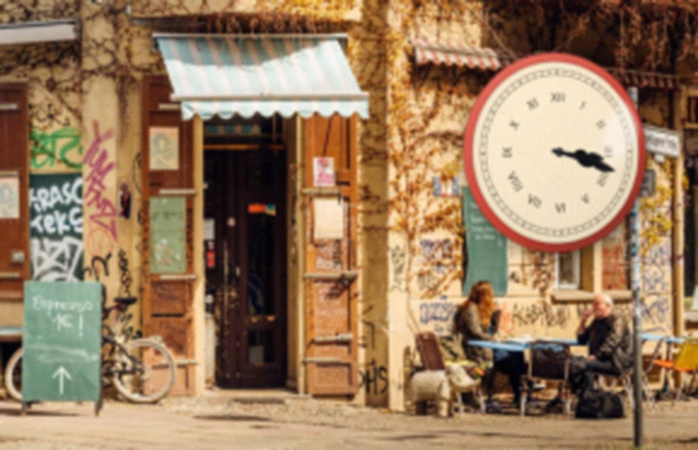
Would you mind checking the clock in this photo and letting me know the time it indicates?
3:18
